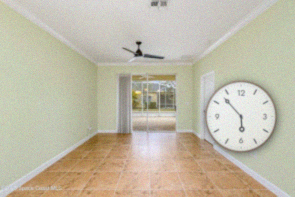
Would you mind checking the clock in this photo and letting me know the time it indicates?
5:53
